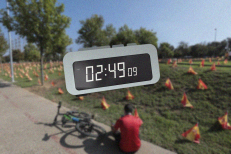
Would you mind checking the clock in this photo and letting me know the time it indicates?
2:49:09
